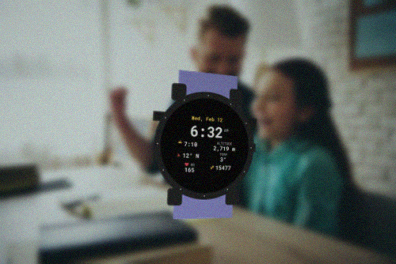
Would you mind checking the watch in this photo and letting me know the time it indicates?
6:32
